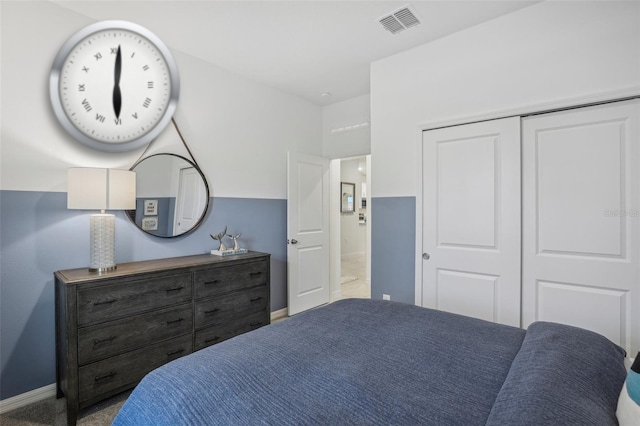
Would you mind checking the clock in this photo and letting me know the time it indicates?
6:01
